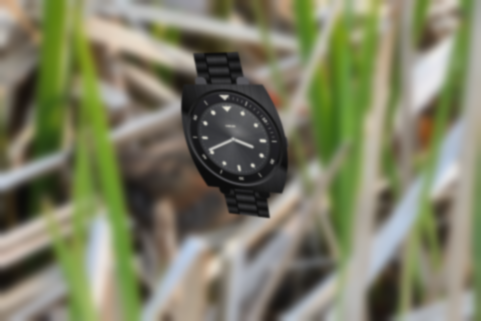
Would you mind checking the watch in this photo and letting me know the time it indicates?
3:41
